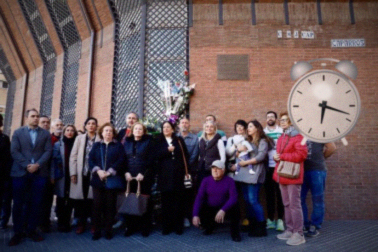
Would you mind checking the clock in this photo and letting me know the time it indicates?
6:18
